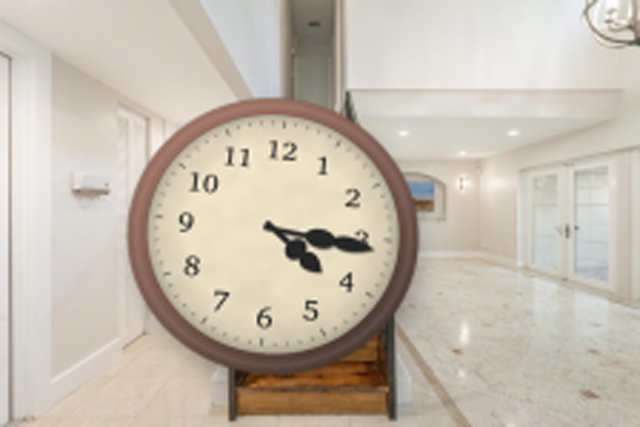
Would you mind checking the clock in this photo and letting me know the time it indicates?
4:16
